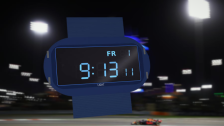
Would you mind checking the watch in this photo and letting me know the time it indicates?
9:13:11
